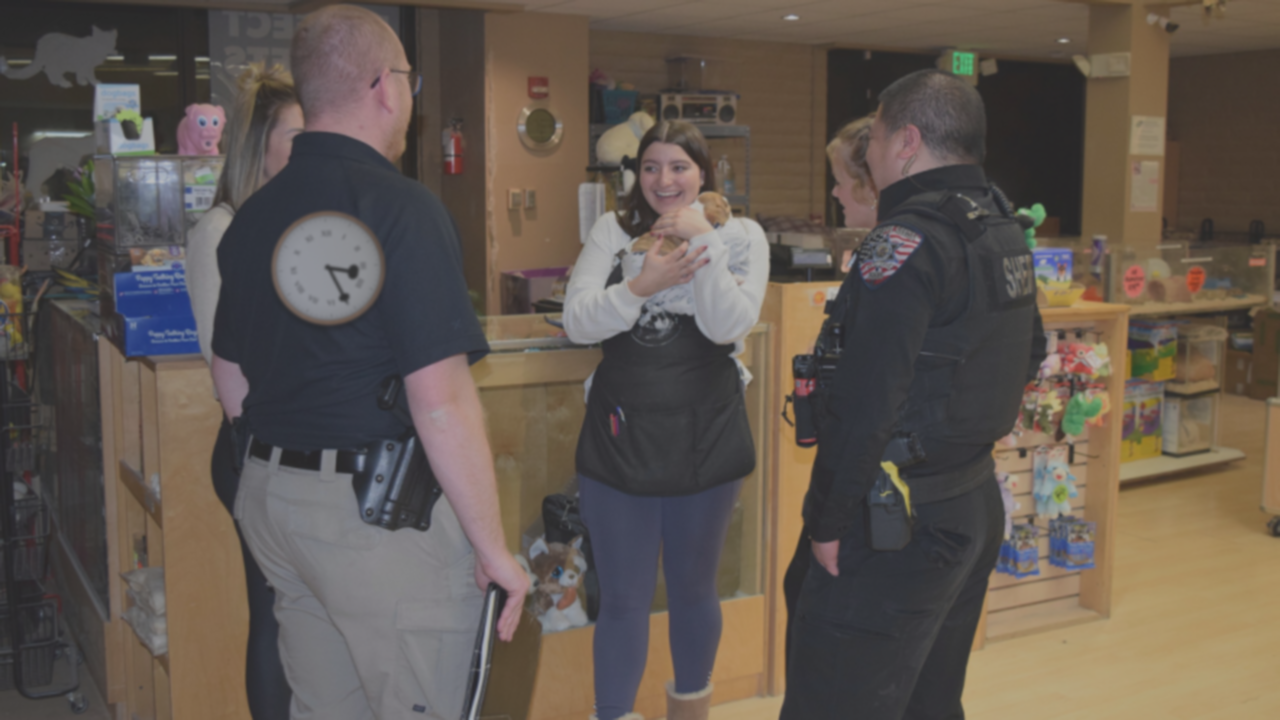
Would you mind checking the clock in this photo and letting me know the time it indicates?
3:26
